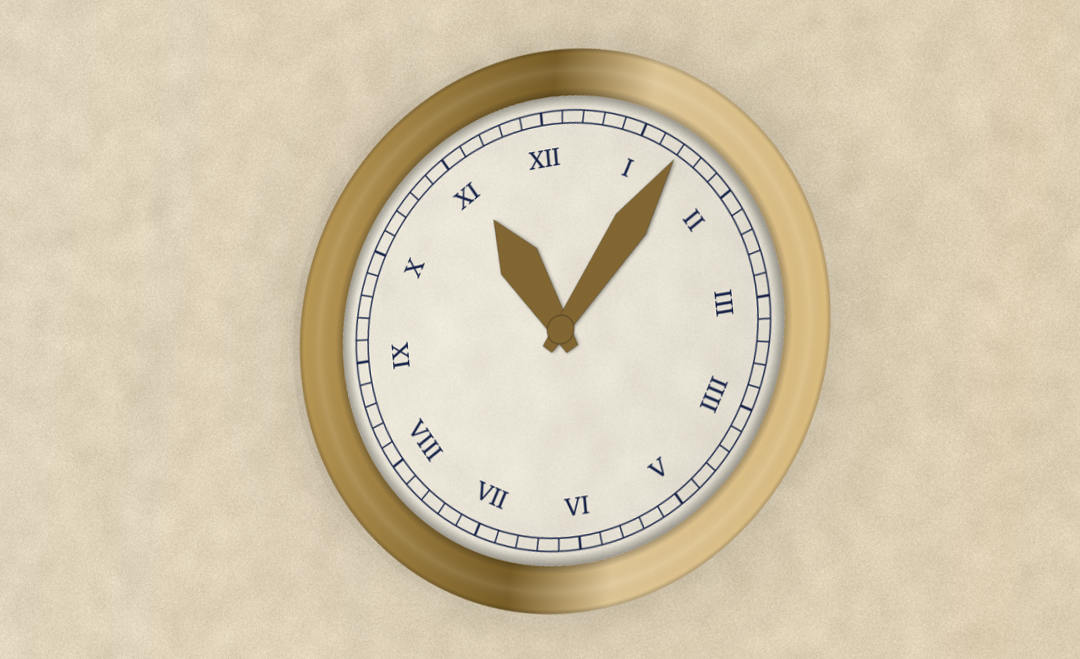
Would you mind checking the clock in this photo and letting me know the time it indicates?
11:07
